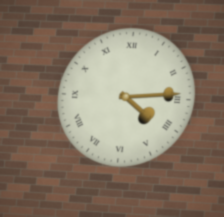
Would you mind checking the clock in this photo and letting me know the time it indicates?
4:14
